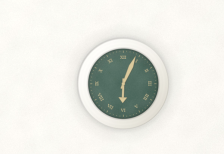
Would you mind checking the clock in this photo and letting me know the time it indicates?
6:04
